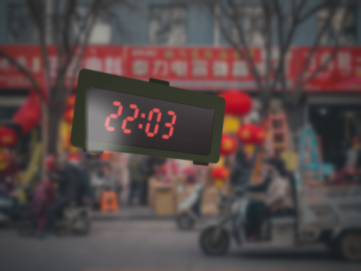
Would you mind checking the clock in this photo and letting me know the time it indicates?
22:03
